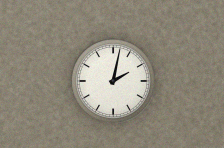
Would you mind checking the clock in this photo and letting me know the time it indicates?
2:02
